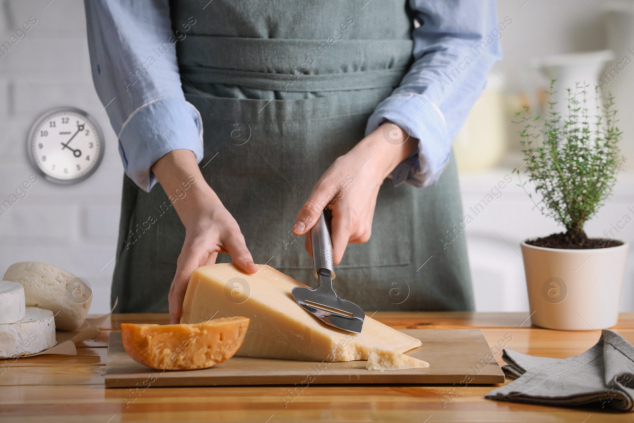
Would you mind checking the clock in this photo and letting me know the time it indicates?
4:07
